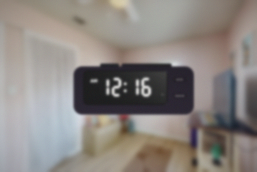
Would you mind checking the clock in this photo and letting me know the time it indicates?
12:16
